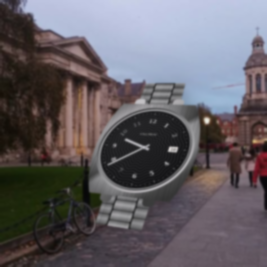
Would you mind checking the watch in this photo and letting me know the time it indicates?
9:39
